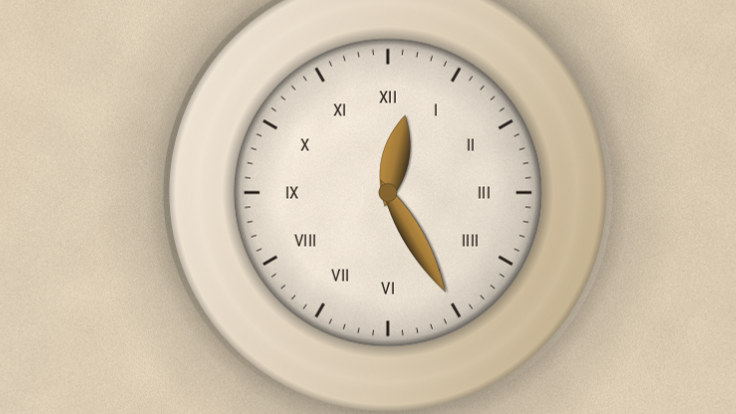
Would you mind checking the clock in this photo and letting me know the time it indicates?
12:25
